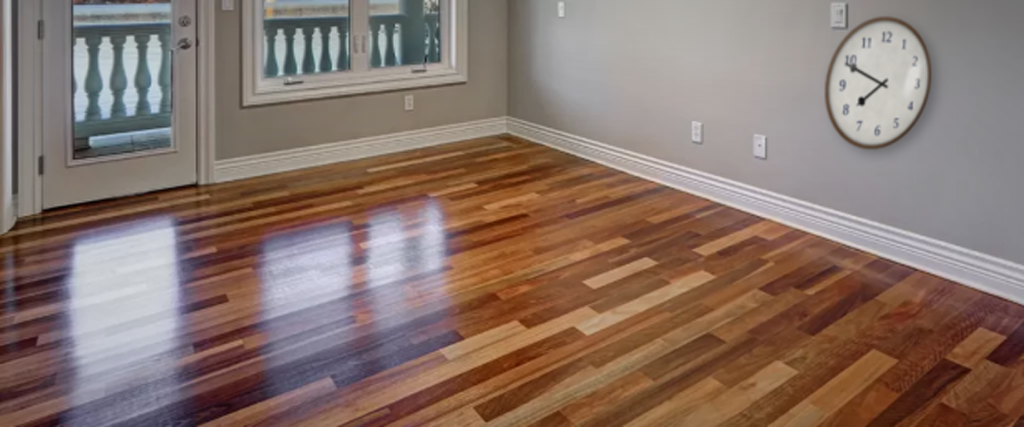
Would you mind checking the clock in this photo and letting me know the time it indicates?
7:49
